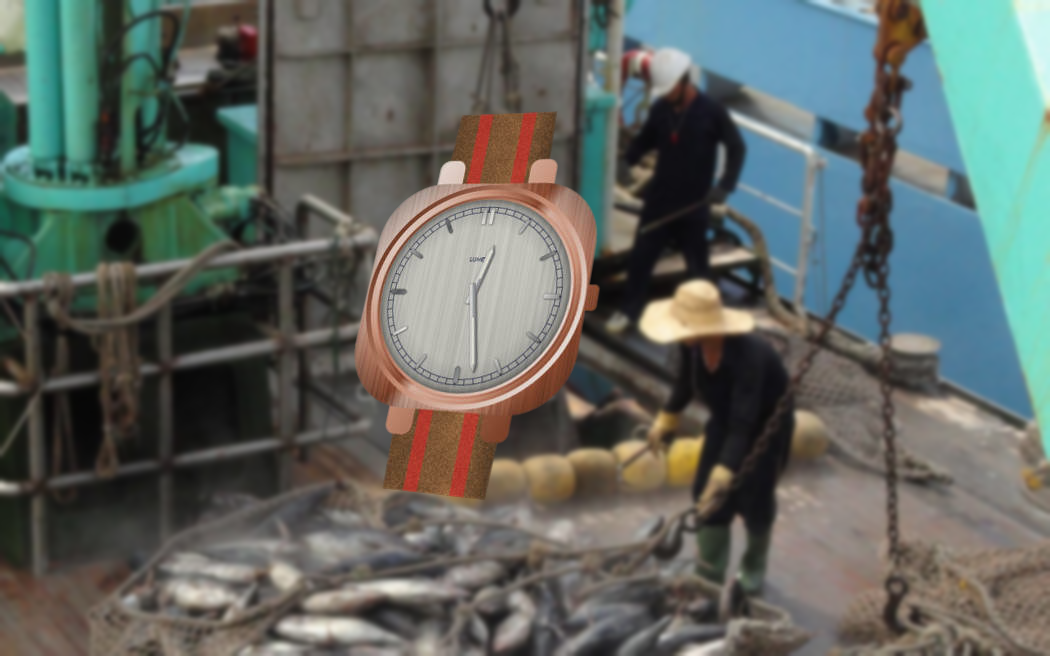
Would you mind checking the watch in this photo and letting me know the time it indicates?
12:28
